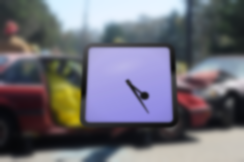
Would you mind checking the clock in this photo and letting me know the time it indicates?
4:25
